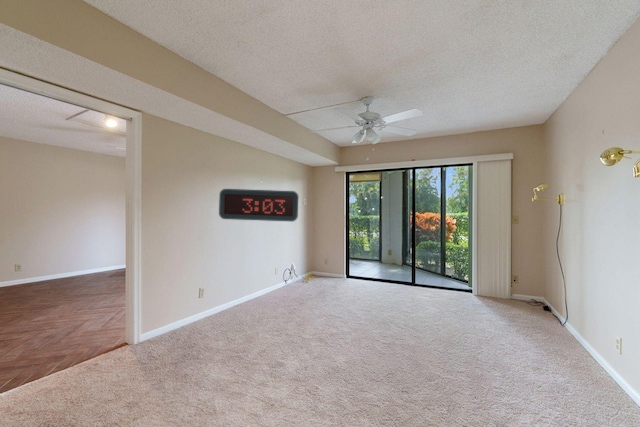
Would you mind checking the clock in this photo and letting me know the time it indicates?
3:03
